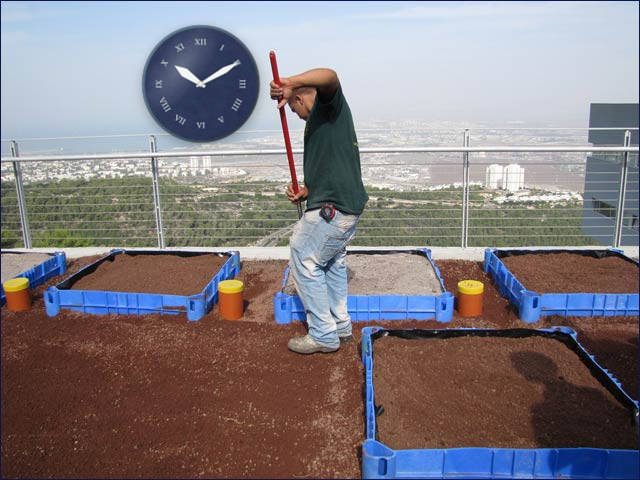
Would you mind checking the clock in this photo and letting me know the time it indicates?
10:10
